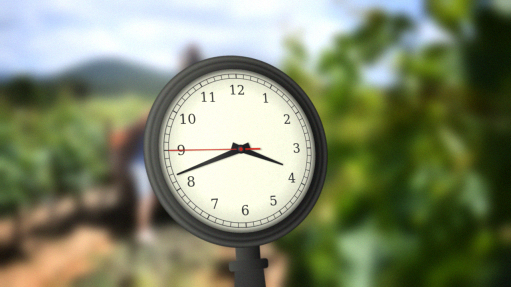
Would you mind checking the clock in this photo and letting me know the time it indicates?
3:41:45
